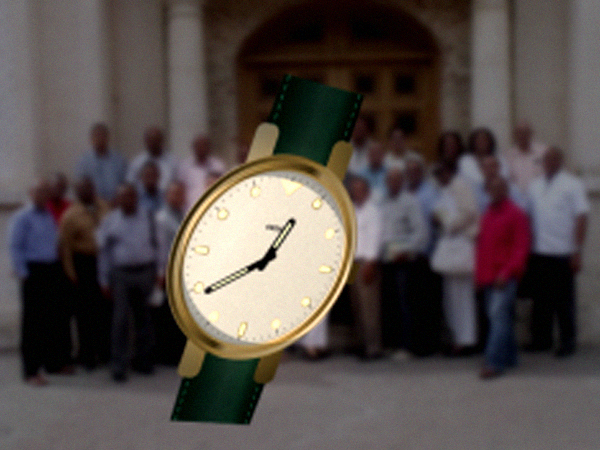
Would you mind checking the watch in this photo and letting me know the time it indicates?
12:39
